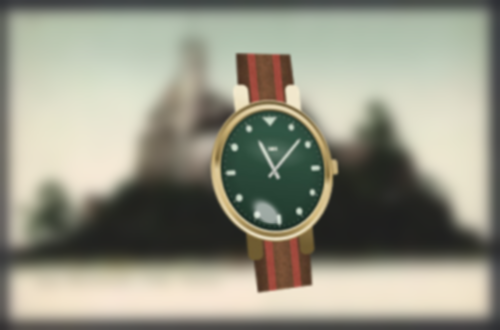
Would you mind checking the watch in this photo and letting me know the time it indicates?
11:08
